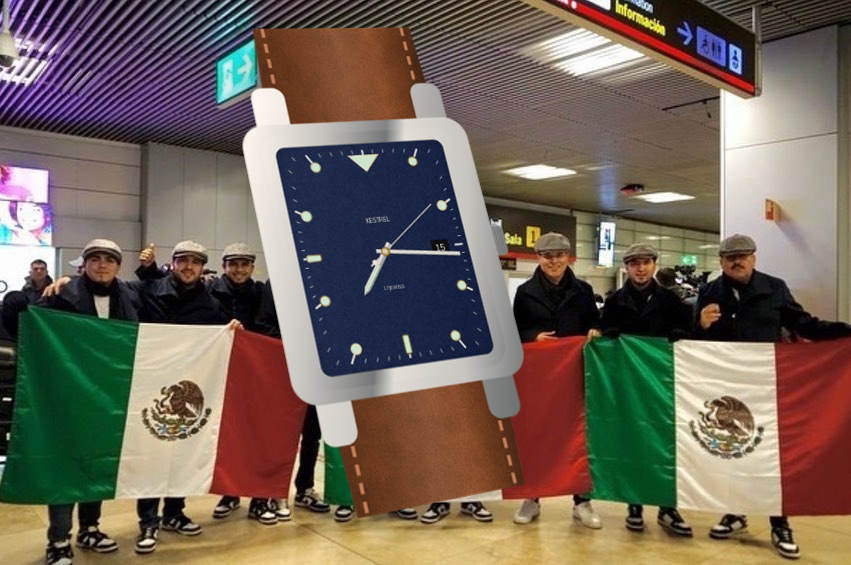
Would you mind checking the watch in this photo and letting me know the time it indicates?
7:16:09
